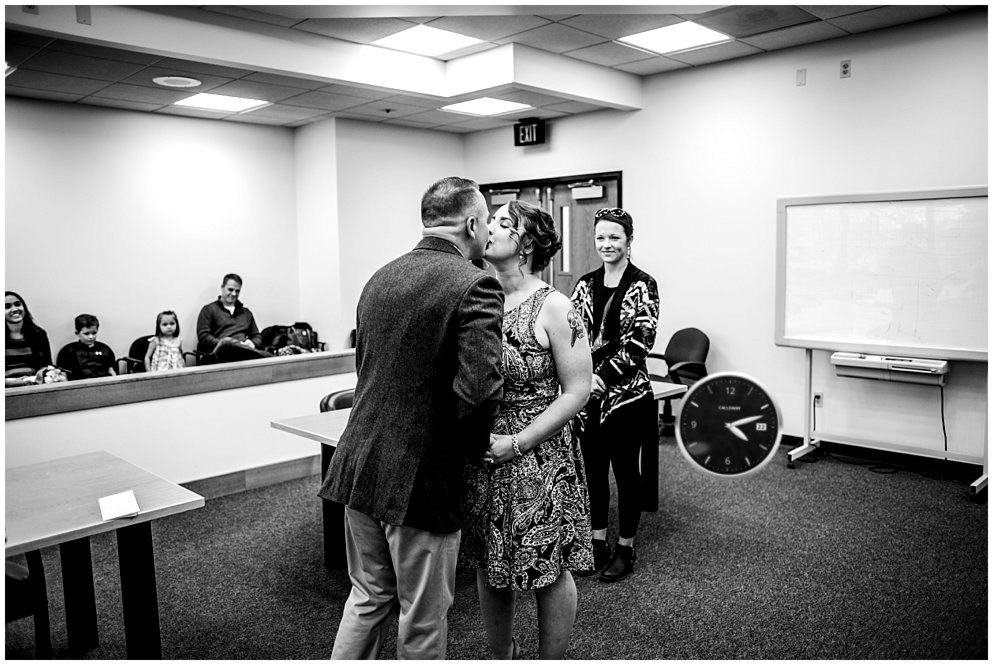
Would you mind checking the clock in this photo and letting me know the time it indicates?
4:12
